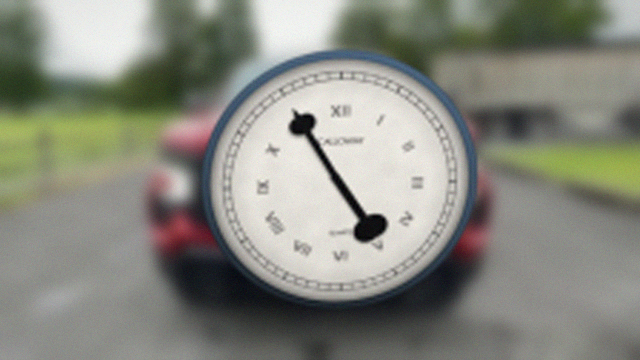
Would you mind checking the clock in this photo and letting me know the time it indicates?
4:55
